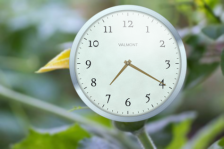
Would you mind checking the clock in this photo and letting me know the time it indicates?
7:20
